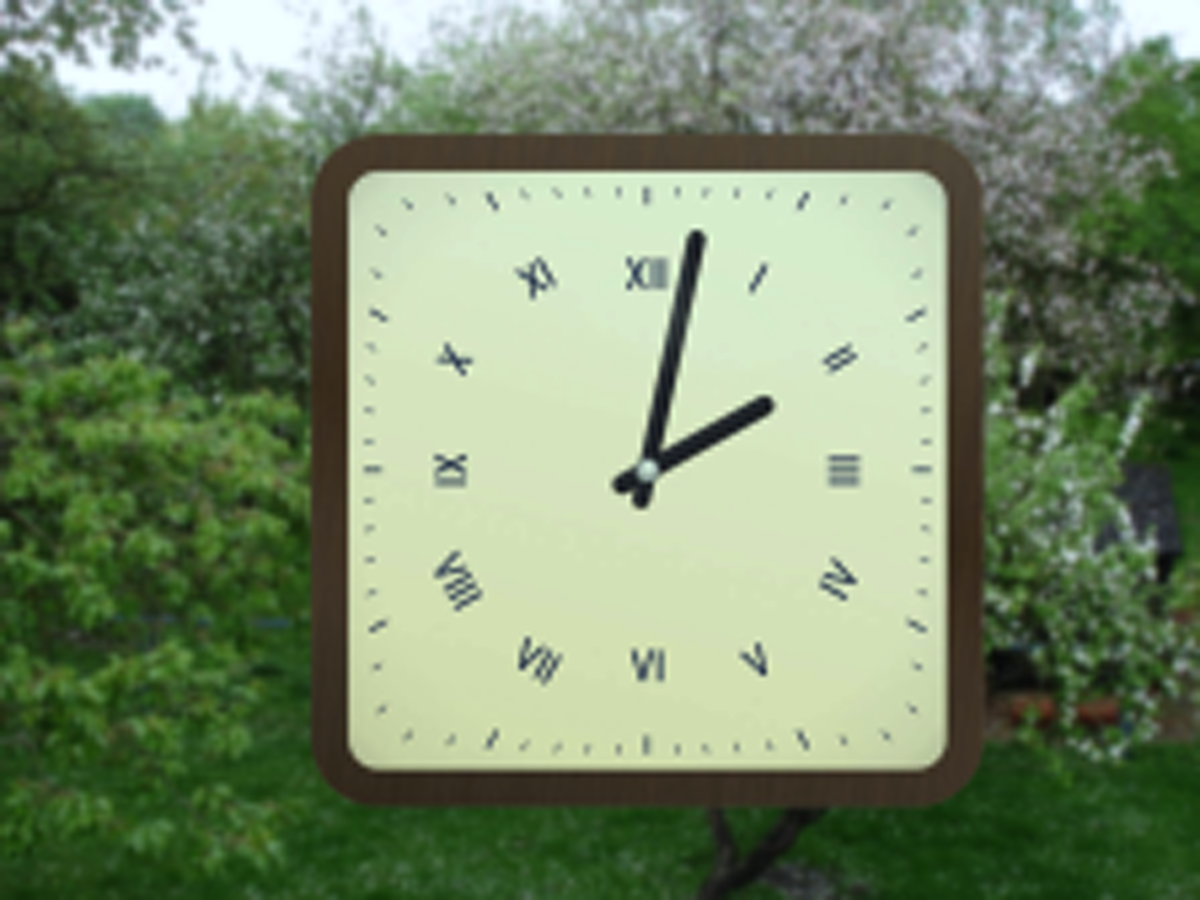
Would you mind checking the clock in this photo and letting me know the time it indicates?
2:02
